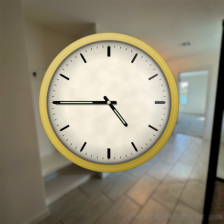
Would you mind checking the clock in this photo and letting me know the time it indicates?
4:45
